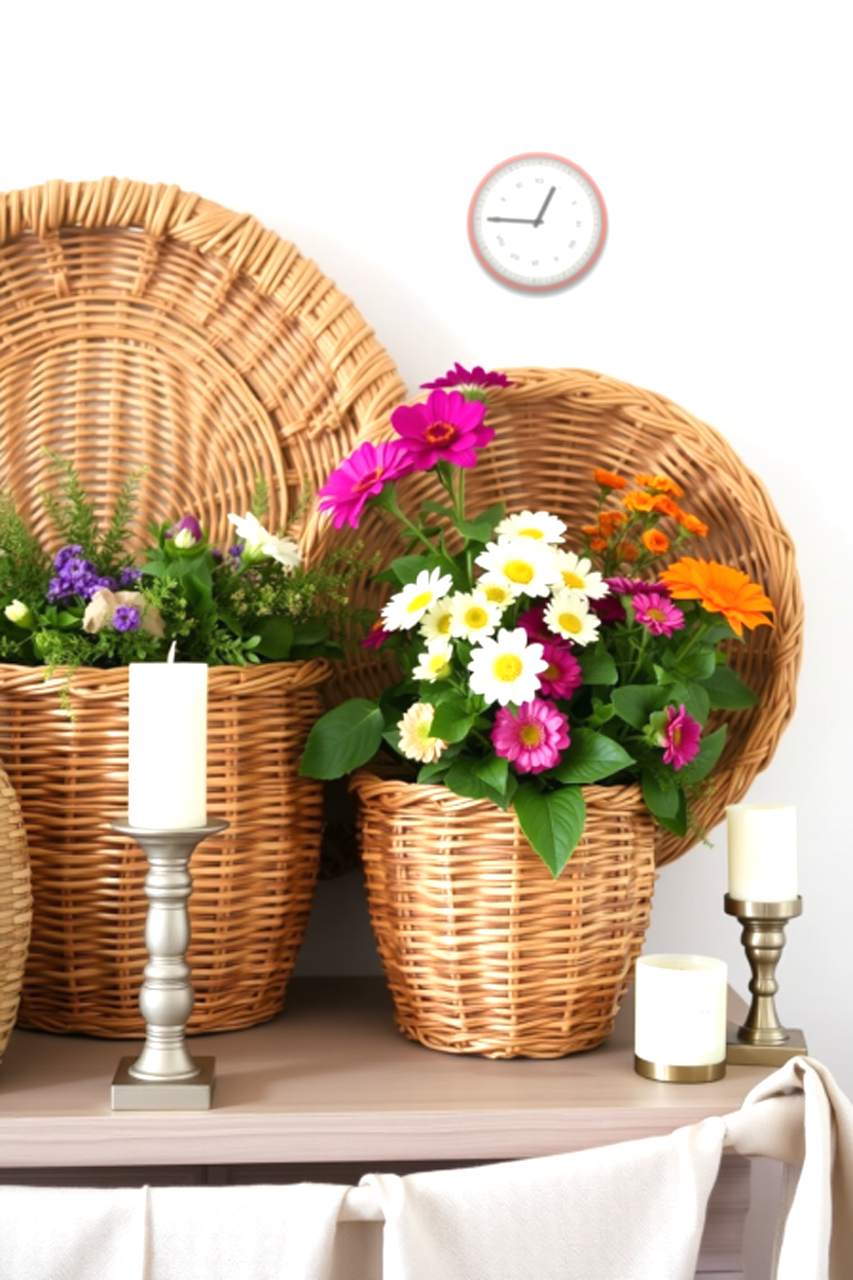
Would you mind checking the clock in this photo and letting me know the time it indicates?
12:45
